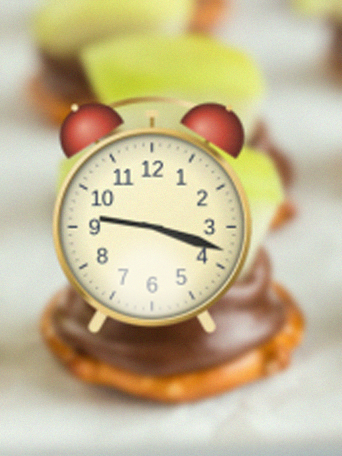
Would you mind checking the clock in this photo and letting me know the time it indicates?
9:18
